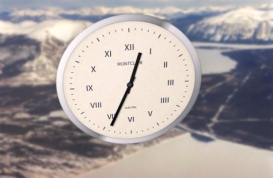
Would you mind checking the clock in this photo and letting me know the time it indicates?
12:34
